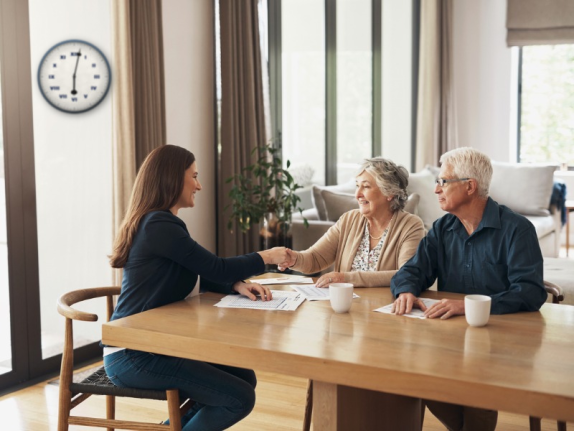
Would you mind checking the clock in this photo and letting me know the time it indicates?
6:02
